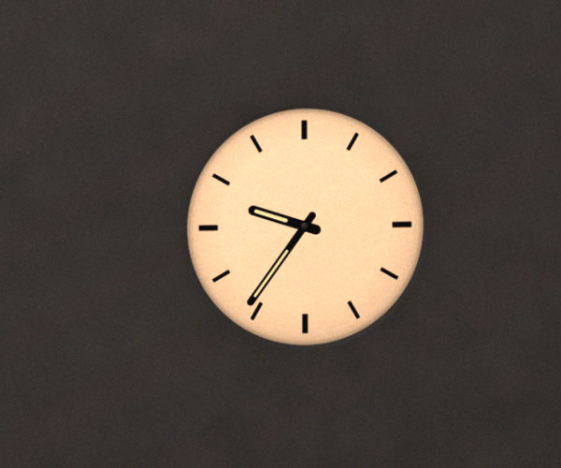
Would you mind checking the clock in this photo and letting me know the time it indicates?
9:36
